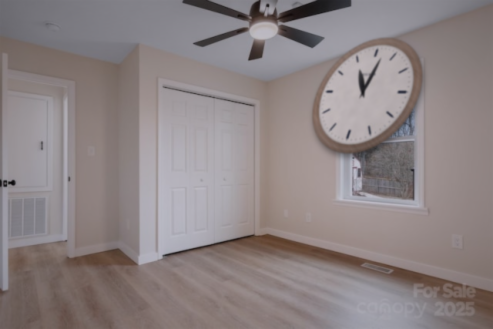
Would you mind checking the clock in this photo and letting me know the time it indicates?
11:02
